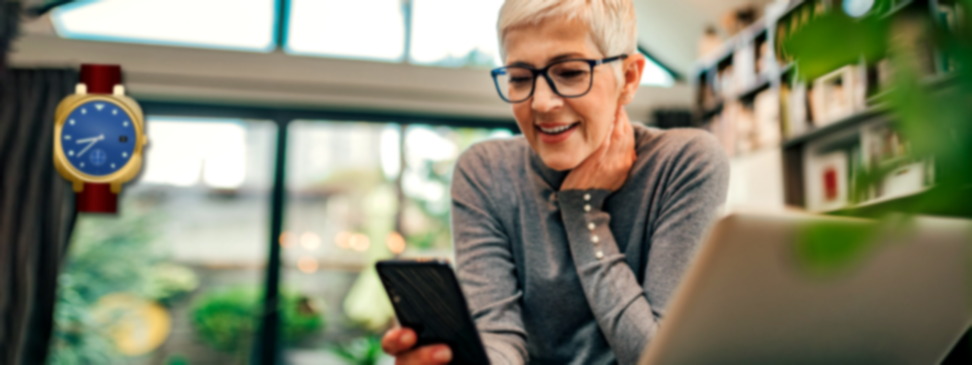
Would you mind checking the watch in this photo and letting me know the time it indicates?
8:38
